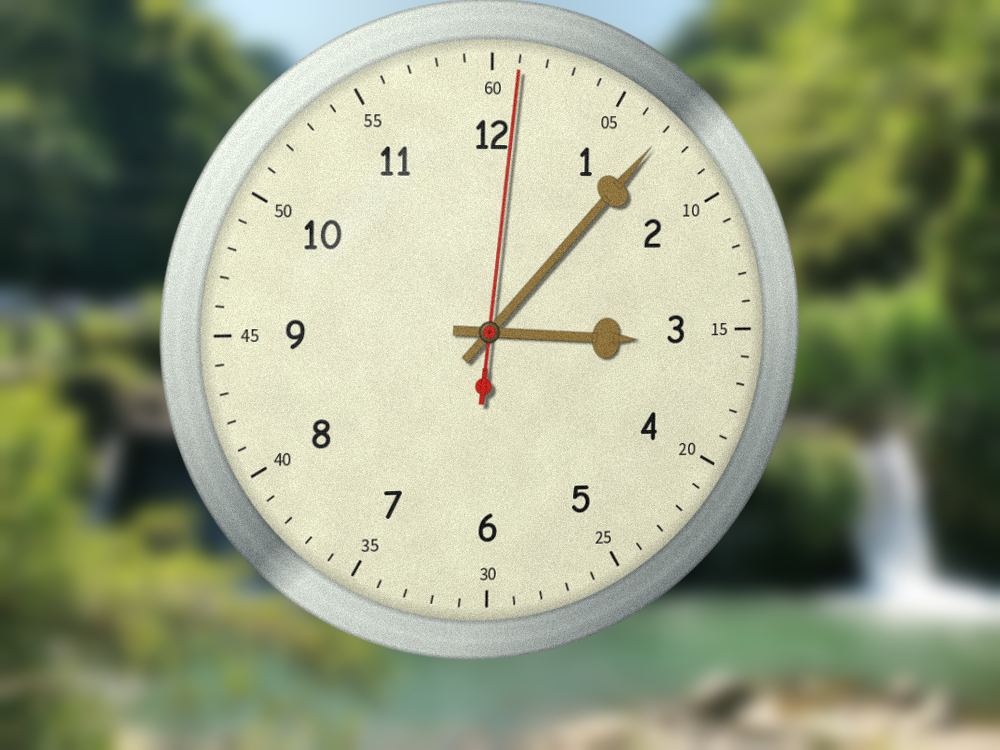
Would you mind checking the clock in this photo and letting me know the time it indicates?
3:07:01
